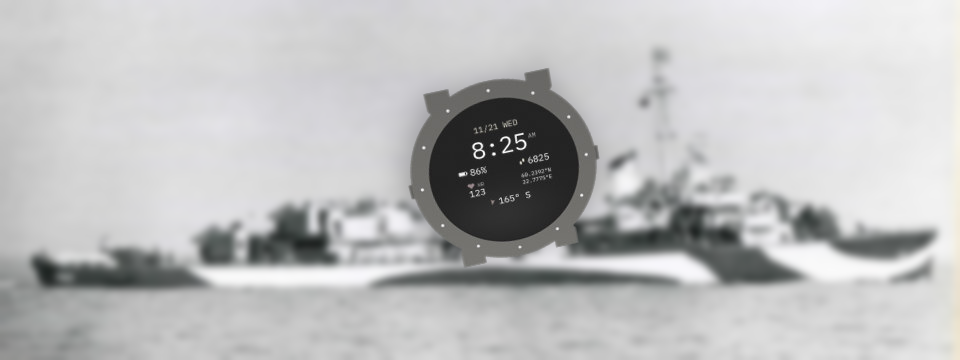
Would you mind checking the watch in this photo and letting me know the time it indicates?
8:25
